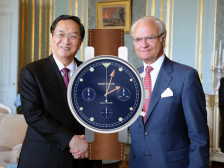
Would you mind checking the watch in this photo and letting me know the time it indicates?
2:03
